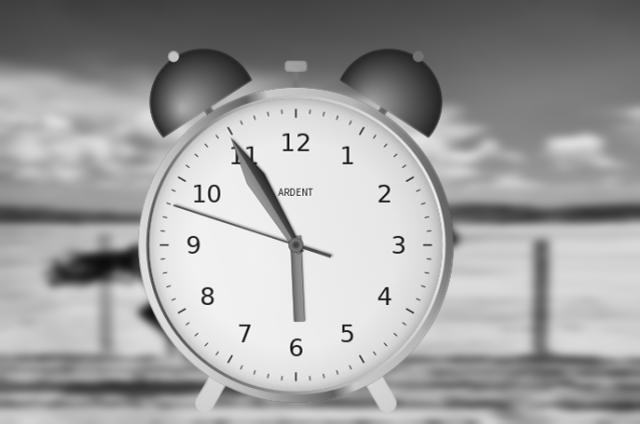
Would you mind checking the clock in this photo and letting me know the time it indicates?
5:54:48
